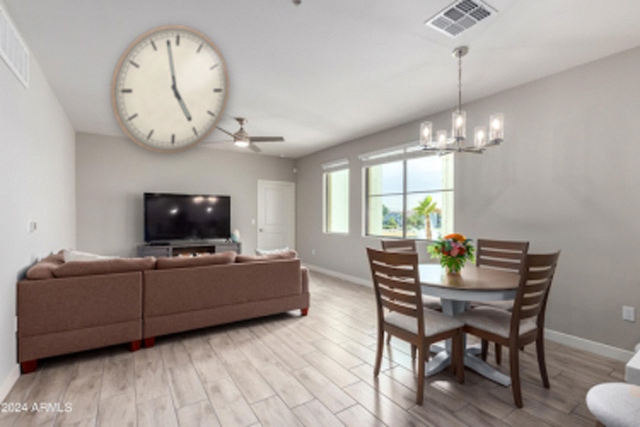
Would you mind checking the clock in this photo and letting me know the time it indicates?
4:58
